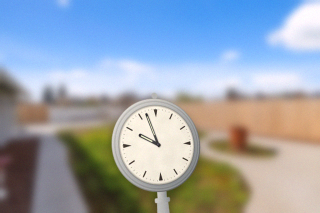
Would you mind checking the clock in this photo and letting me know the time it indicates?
9:57
